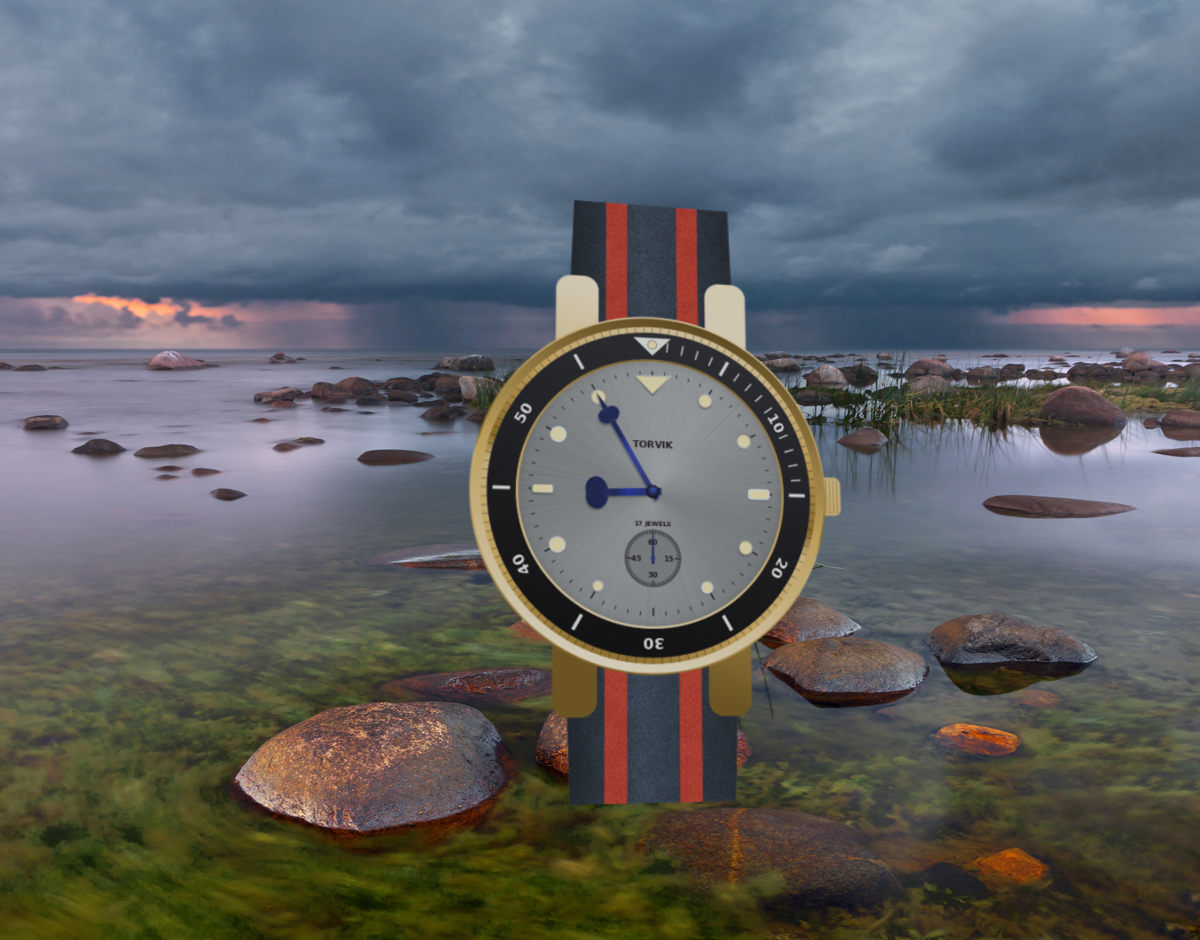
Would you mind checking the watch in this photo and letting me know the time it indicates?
8:55
